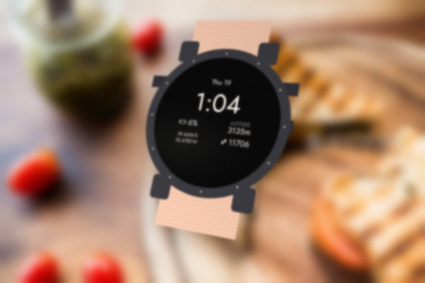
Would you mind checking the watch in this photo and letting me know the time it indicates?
1:04
